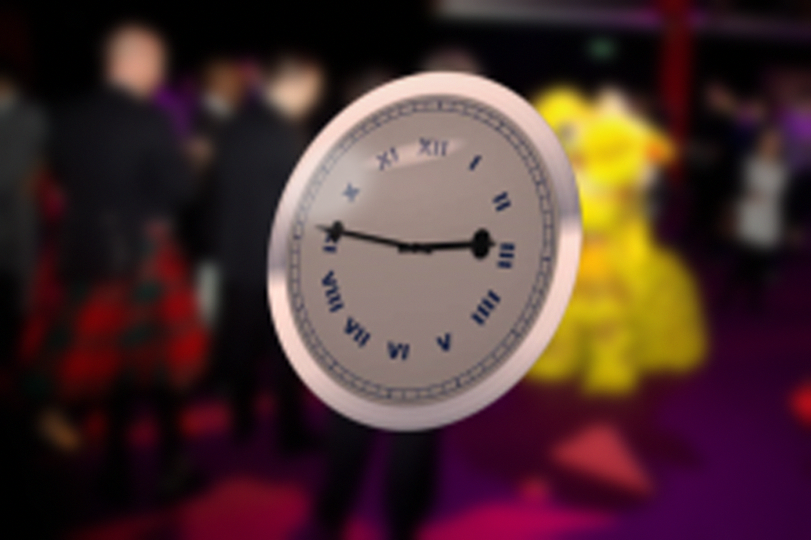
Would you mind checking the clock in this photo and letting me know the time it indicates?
2:46
